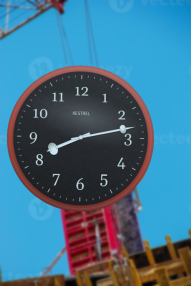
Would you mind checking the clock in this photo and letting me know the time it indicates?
8:13
